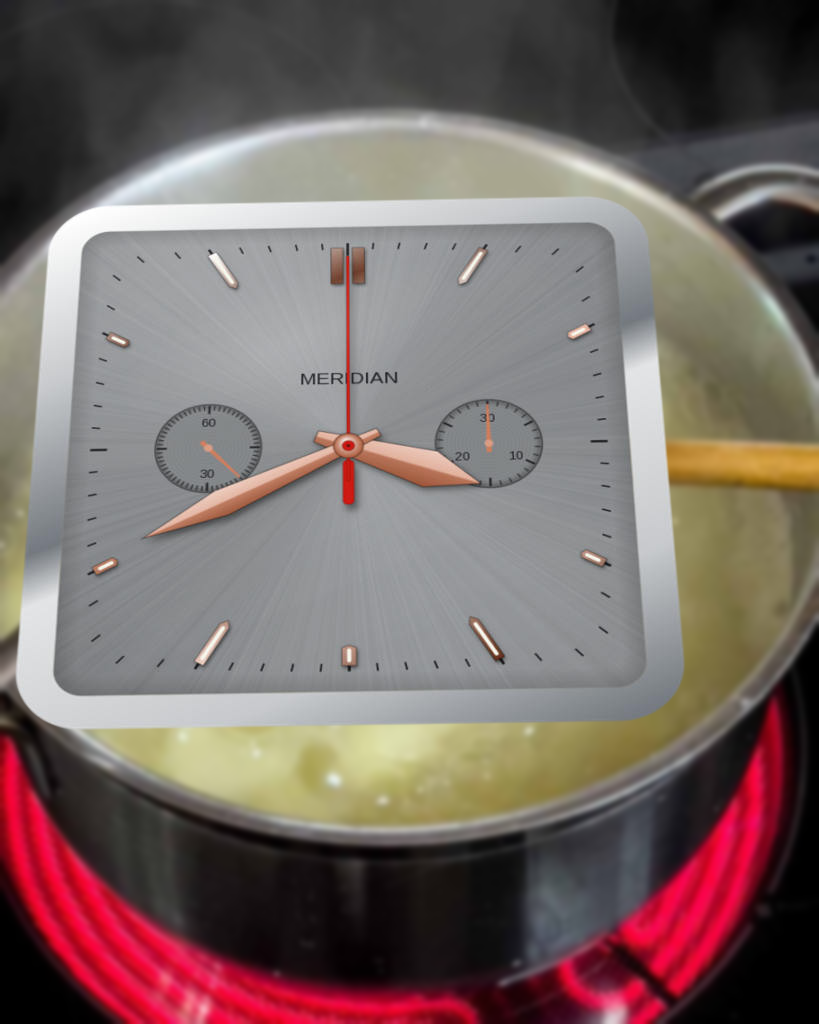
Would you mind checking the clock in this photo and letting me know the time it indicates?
3:40:23
